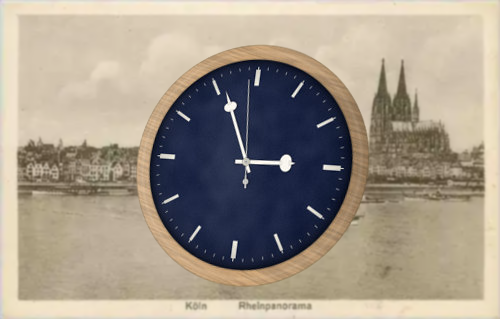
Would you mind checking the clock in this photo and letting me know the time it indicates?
2:55:59
